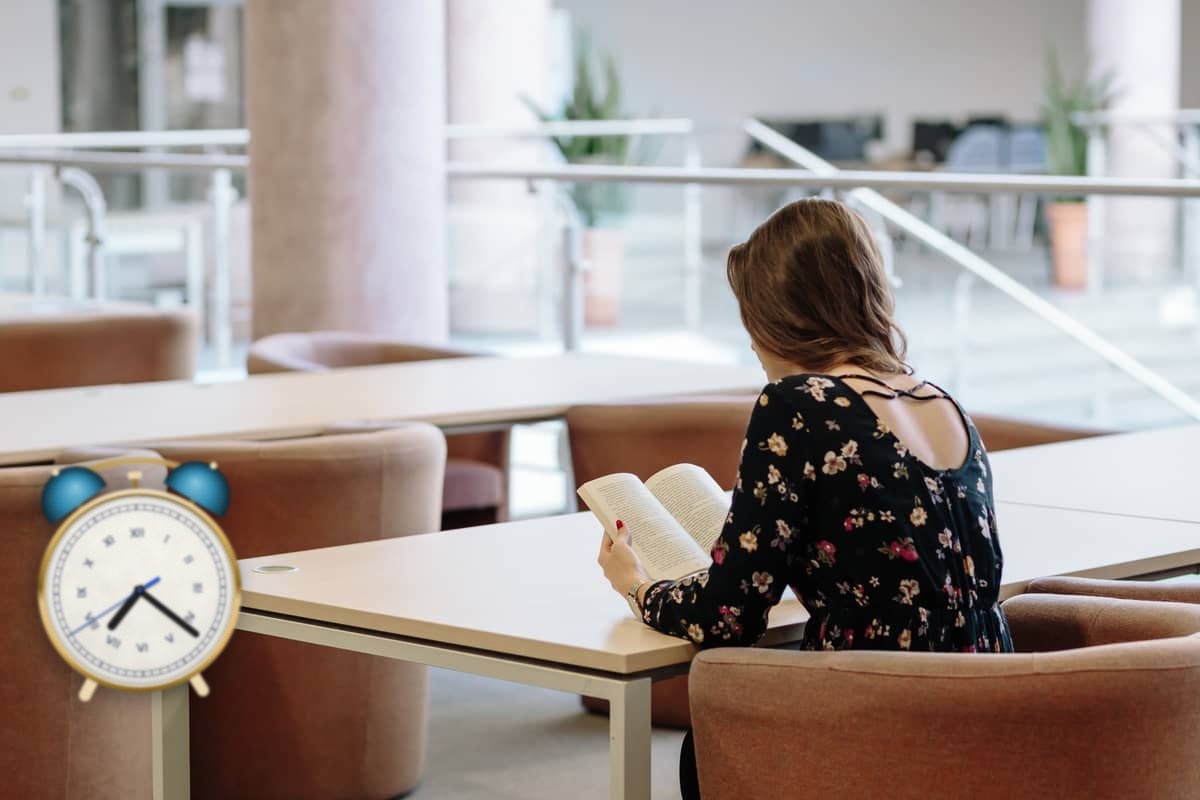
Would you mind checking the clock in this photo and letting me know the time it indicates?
7:21:40
